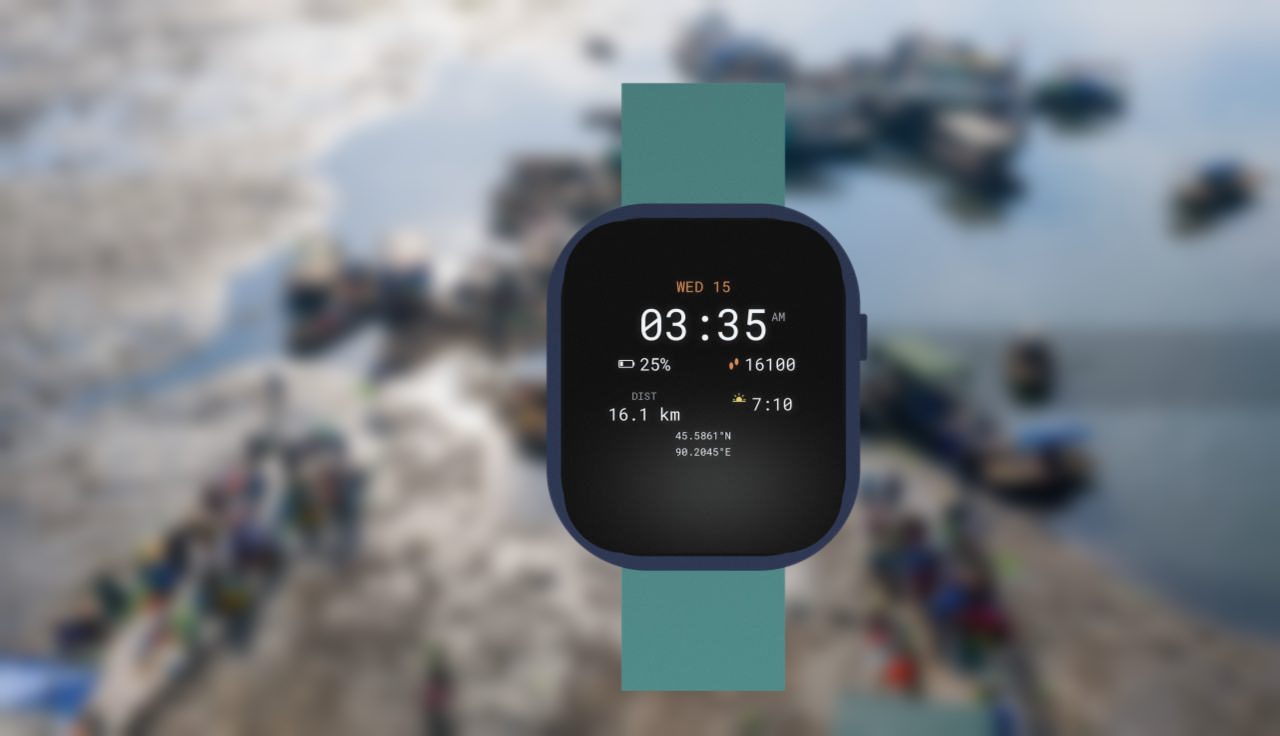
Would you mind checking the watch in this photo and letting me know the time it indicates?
3:35
